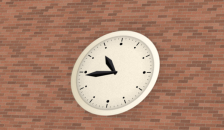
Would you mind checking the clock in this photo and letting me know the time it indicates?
10:44
